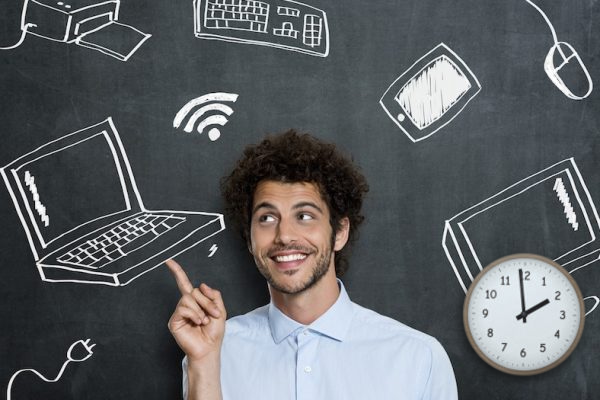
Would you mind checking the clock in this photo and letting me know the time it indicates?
1:59
